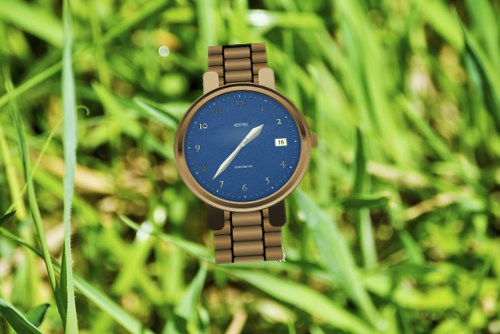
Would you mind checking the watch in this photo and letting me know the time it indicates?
1:37
